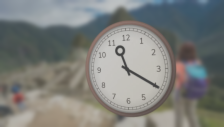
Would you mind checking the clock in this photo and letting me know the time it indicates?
11:20
